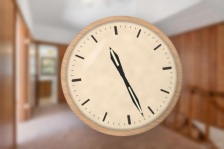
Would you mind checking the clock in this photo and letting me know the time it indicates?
11:27
